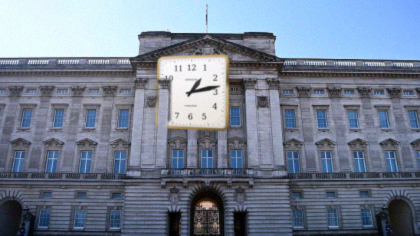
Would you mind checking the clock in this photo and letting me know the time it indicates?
1:13
